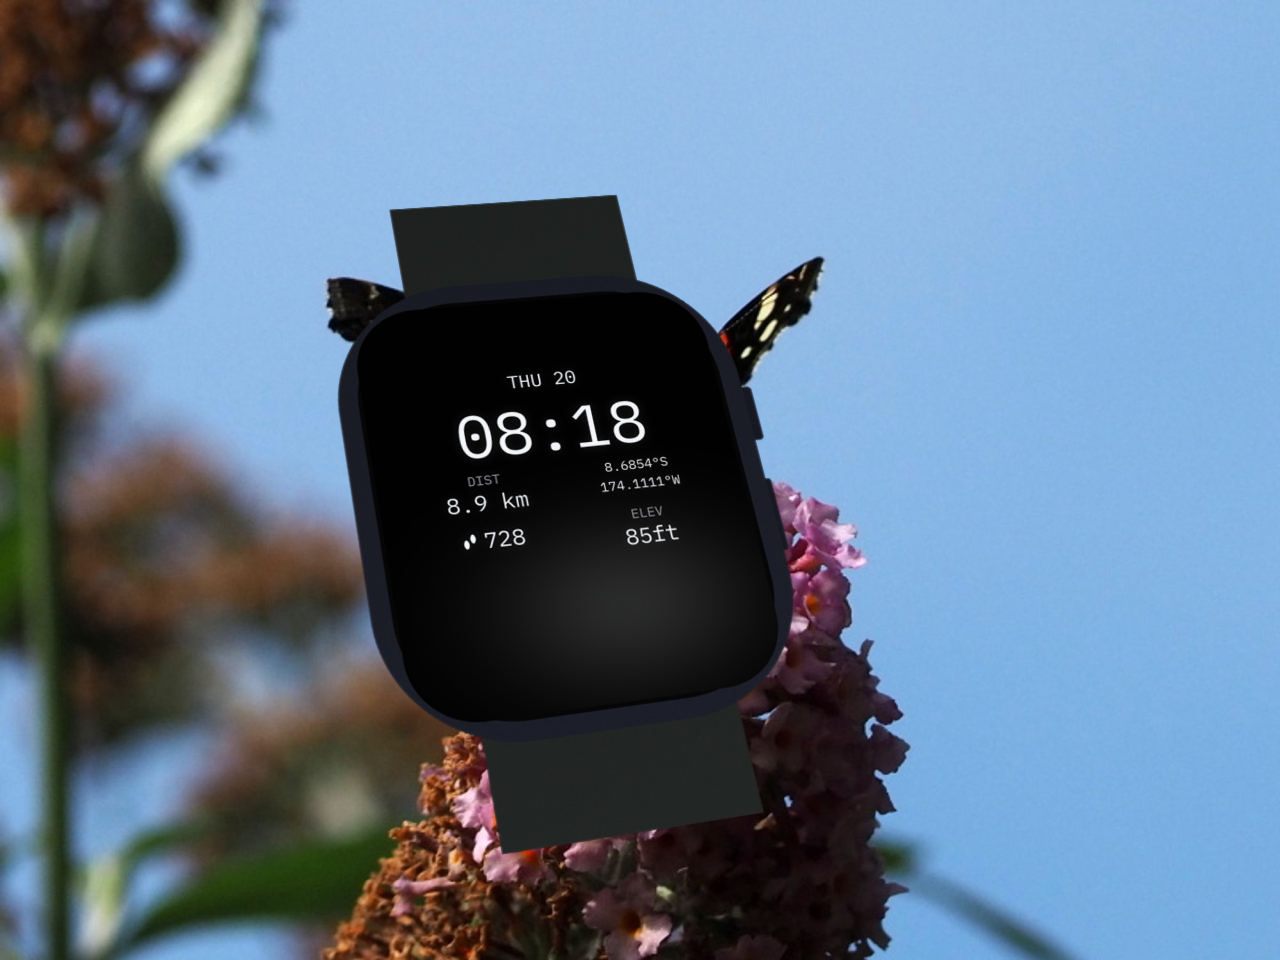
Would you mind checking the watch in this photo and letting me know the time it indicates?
8:18
